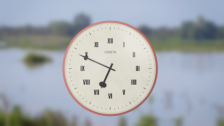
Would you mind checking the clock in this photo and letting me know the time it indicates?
6:49
